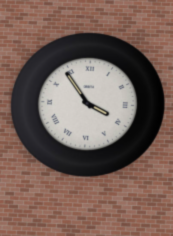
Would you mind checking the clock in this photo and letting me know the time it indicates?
3:54
